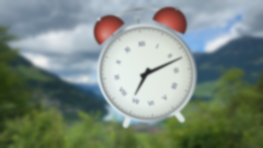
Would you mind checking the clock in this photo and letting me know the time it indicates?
7:12
